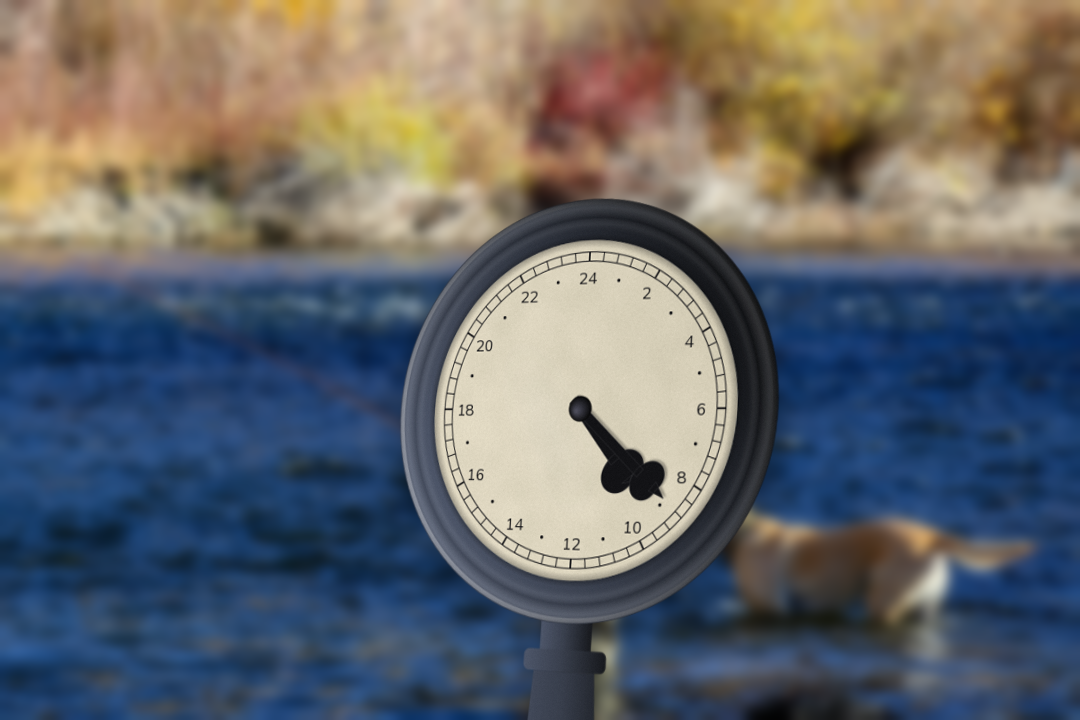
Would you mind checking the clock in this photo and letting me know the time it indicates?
9:22
